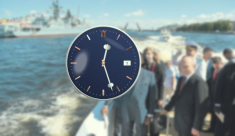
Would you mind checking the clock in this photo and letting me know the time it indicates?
12:27
